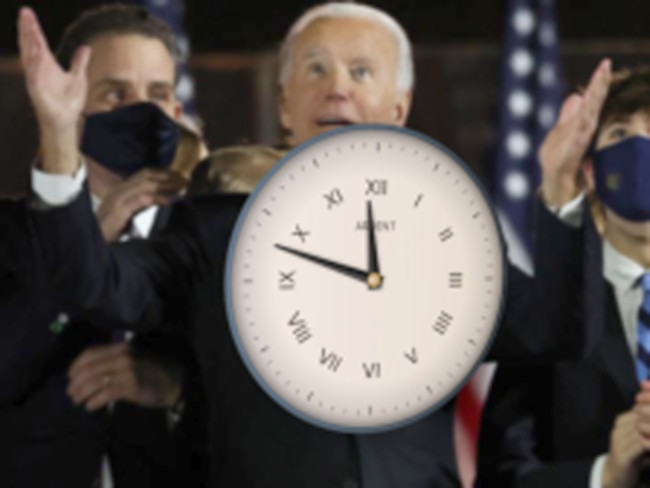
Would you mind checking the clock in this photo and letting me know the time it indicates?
11:48
